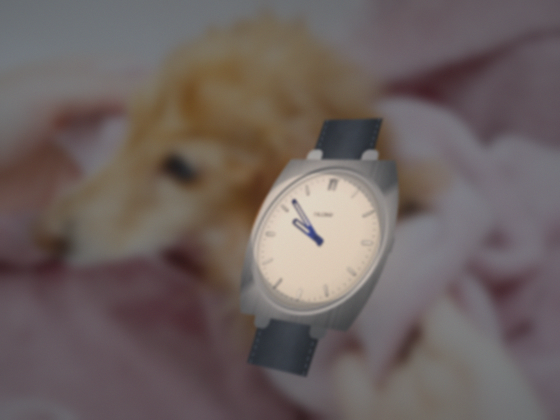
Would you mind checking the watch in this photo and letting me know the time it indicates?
9:52
